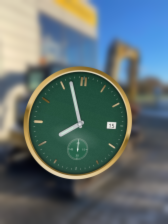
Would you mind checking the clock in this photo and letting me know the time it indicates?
7:57
